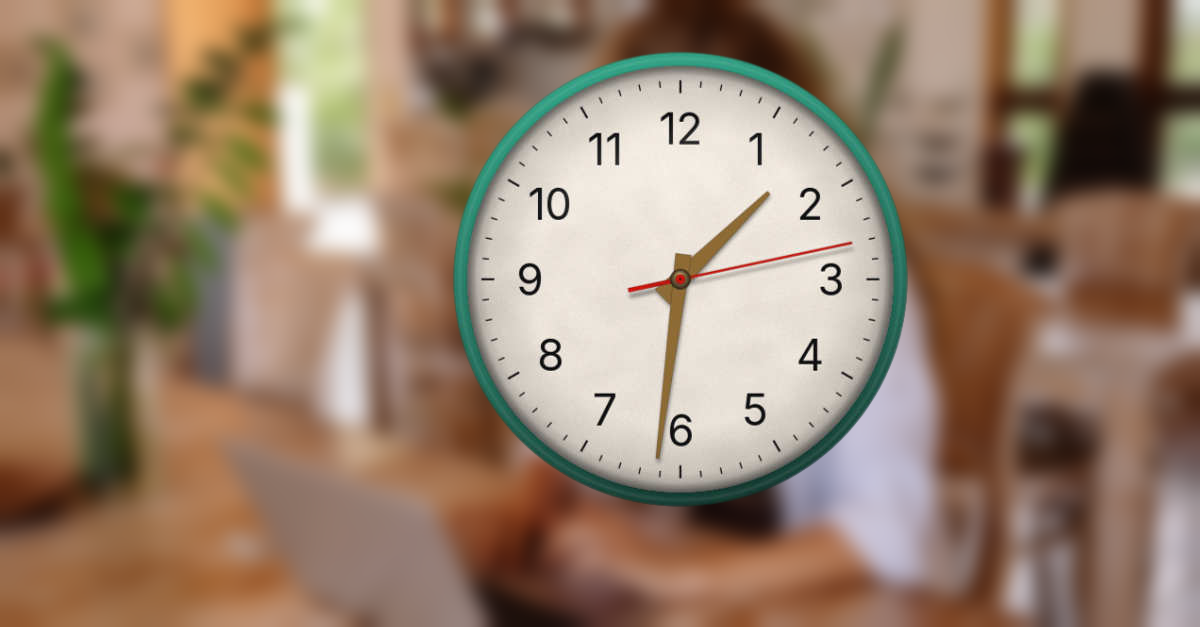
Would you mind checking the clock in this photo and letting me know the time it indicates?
1:31:13
